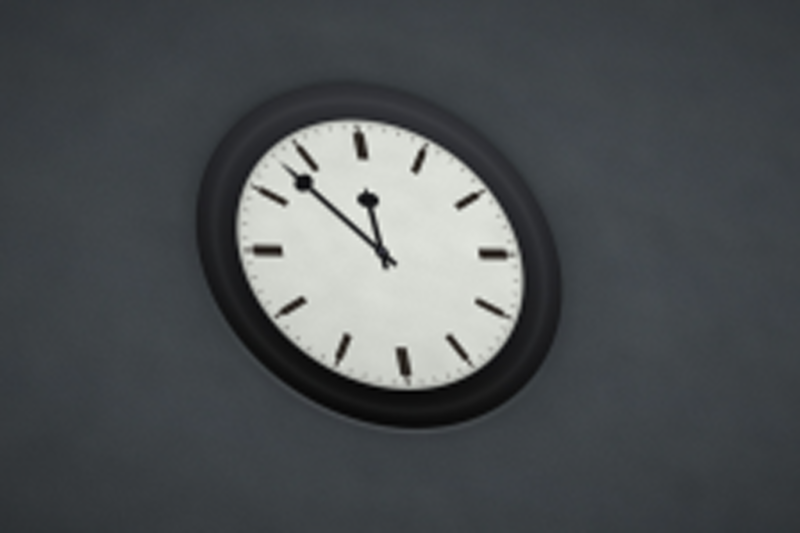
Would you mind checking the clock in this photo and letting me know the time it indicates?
11:53
